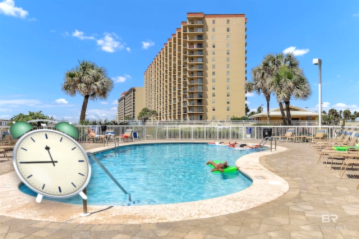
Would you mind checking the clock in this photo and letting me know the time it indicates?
11:45
